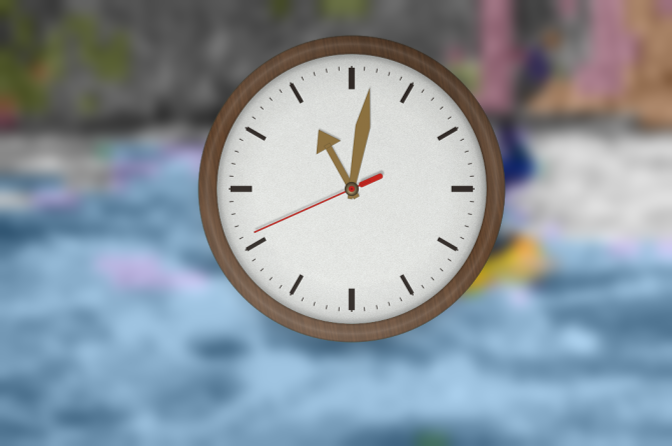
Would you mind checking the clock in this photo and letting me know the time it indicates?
11:01:41
